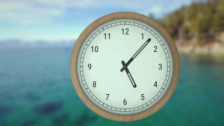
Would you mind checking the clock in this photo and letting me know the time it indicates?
5:07
